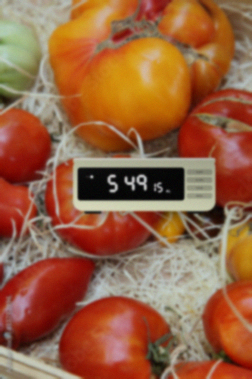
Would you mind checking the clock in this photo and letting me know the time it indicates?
5:49
